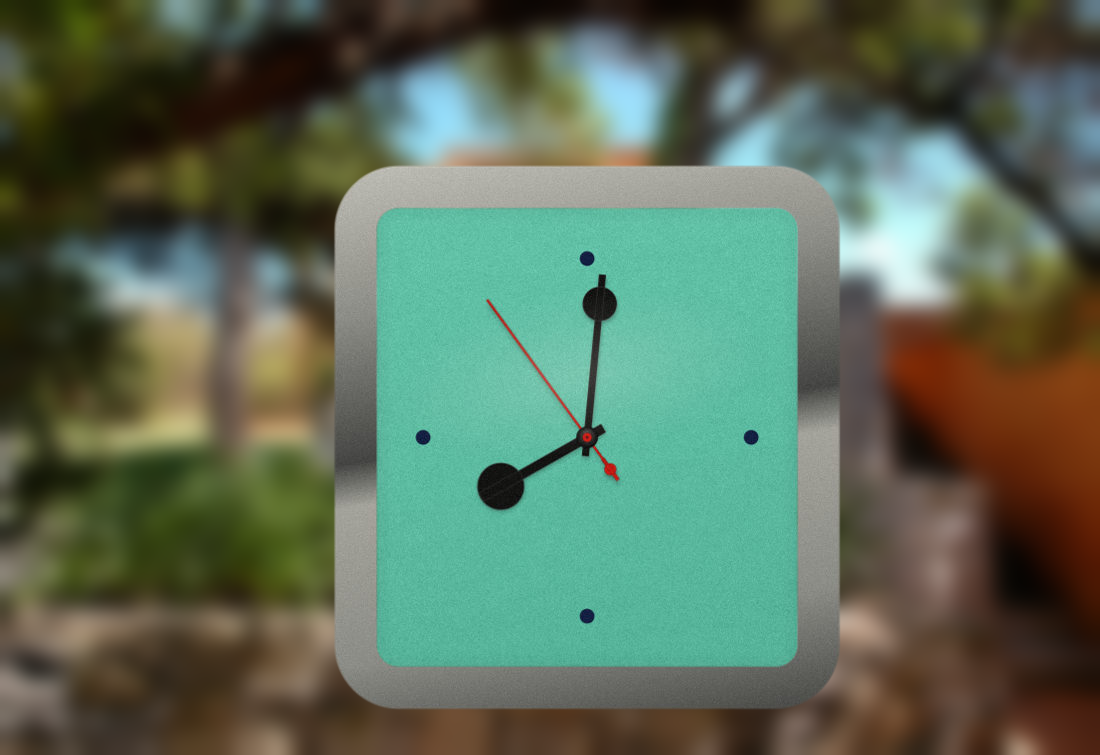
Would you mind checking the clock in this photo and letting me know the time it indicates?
8:00:54
